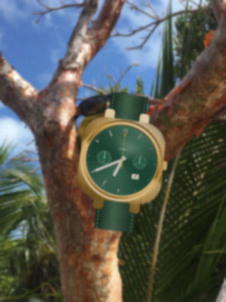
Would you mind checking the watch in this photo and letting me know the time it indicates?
6:40
